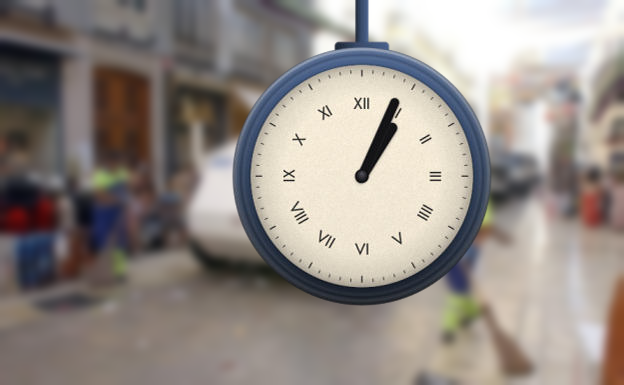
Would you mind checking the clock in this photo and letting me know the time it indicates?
1:04
